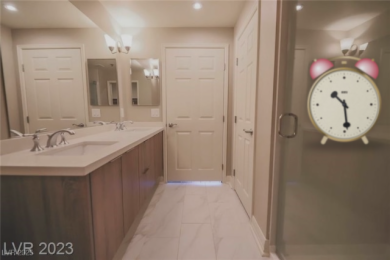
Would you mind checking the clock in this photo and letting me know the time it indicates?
10:29
